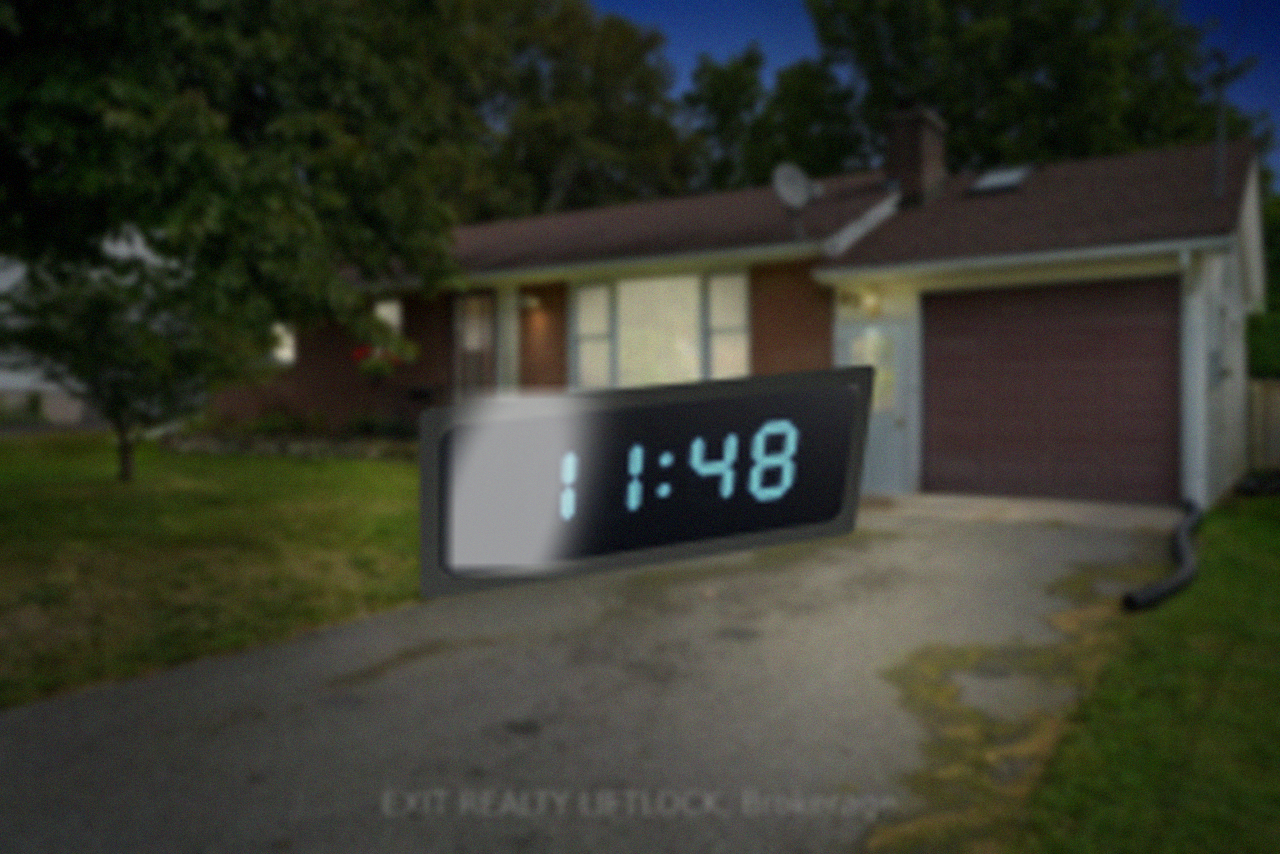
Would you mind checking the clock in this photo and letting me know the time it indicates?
11:48
